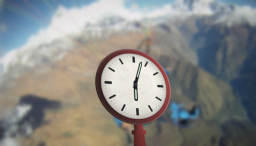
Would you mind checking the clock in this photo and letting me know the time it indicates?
6:03
